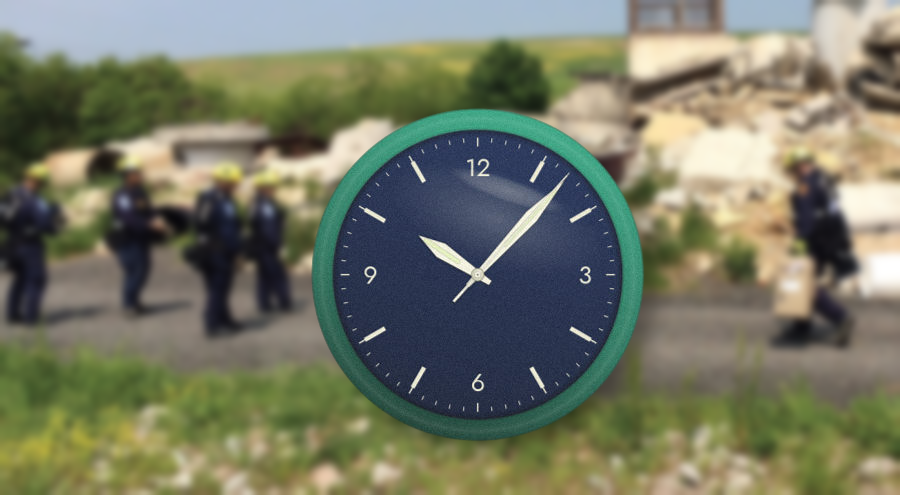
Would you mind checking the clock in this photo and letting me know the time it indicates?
10:07:07
